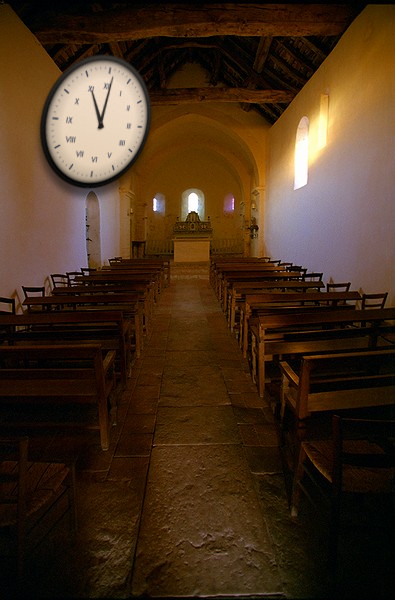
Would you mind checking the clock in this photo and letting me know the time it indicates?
11:01
